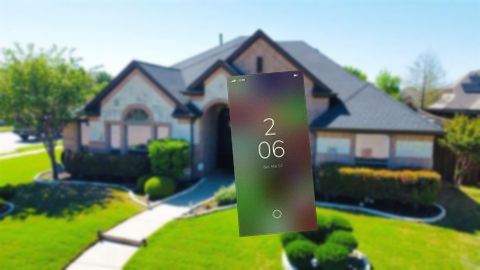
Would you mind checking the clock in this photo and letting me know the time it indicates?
2:06
